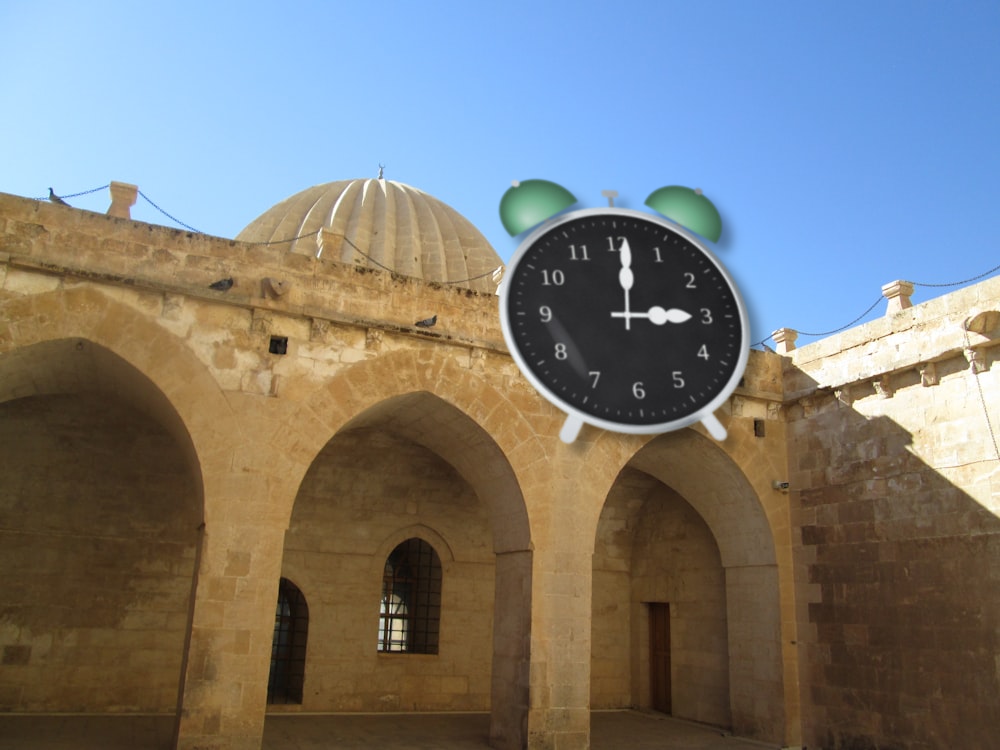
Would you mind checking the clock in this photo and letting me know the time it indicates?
3:01
